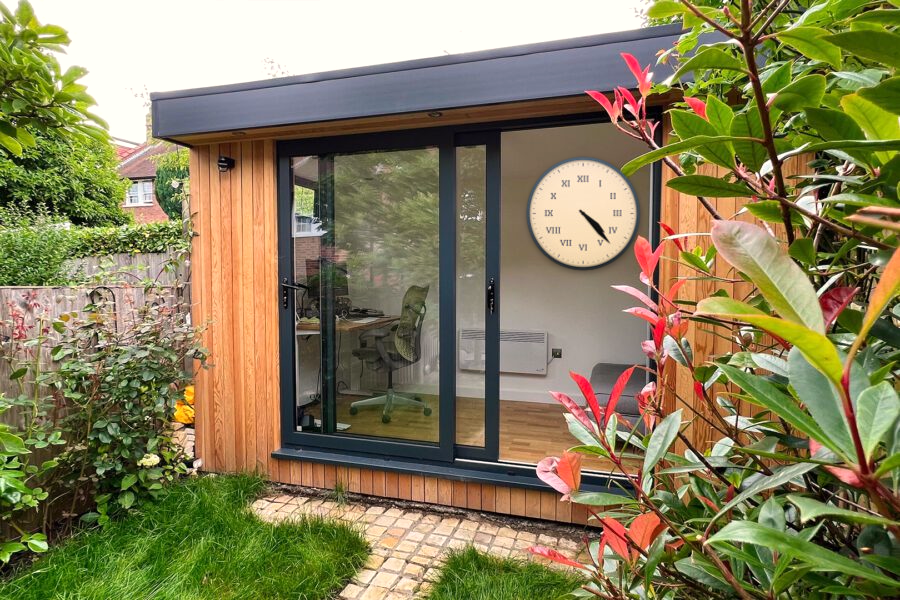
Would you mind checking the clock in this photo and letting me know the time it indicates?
4:23
